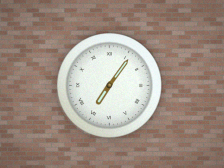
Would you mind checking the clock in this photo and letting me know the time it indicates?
7:06
